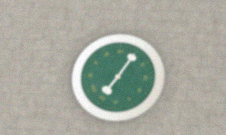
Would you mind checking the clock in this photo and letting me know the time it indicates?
7:05
